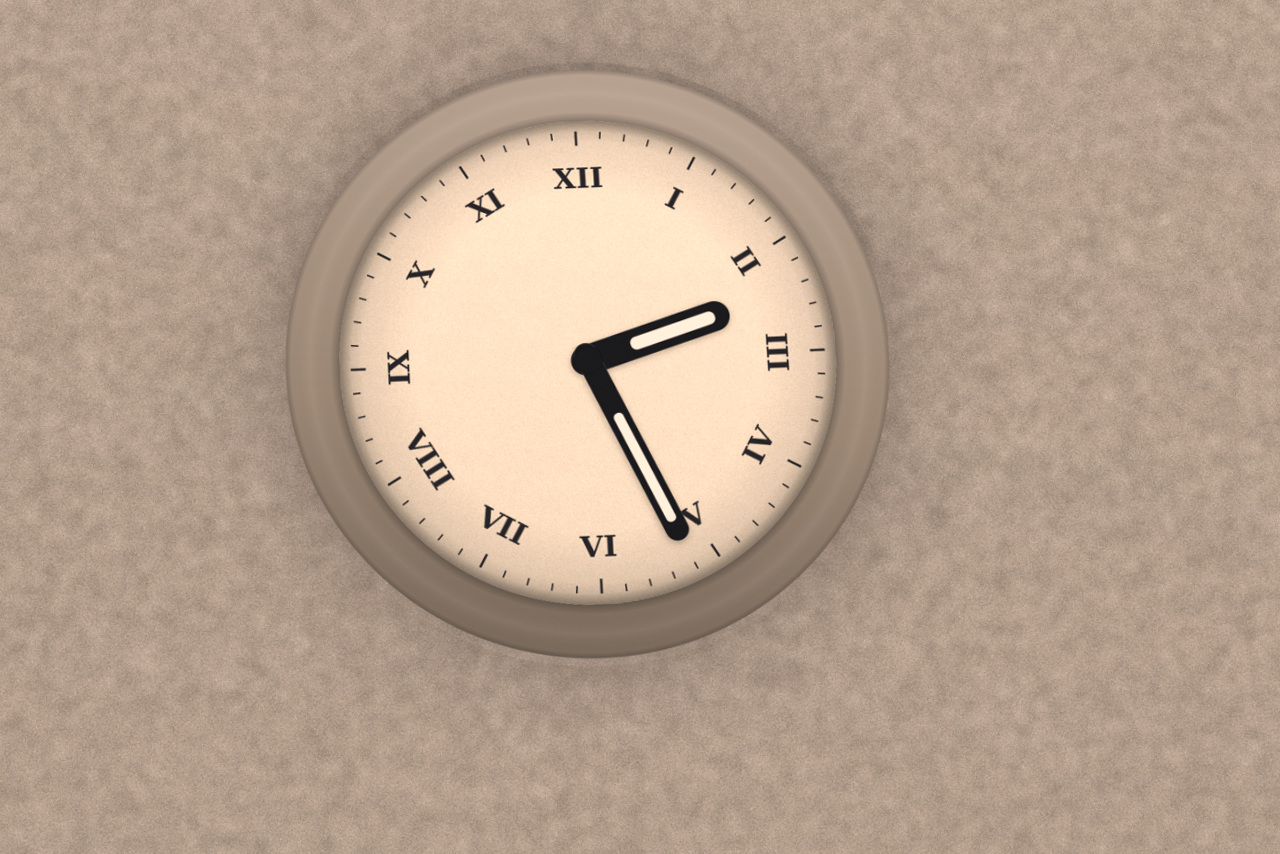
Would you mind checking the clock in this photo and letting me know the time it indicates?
2:26
